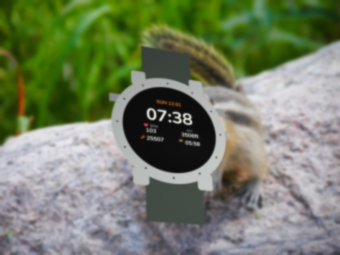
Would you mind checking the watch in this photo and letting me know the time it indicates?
7:38
